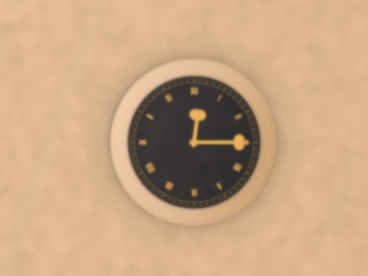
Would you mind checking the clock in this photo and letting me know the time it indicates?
12:15
